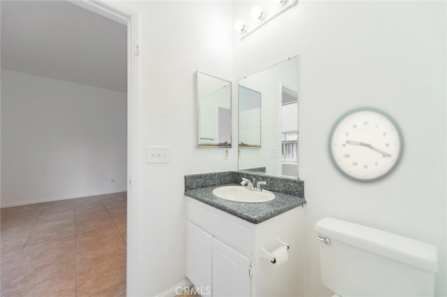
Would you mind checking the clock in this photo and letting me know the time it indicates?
9:19
